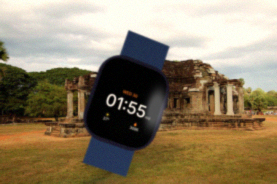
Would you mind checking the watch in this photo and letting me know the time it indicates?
1:55
